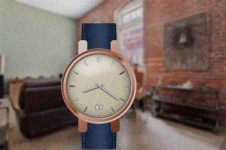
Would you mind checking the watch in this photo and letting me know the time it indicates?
8:21
